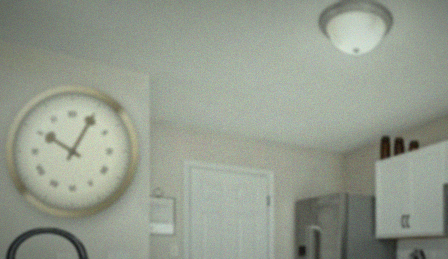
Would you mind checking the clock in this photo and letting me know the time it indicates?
10:05
